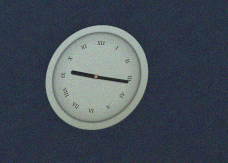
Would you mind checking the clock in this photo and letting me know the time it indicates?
9:16
